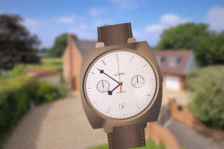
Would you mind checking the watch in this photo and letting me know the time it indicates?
7:52
